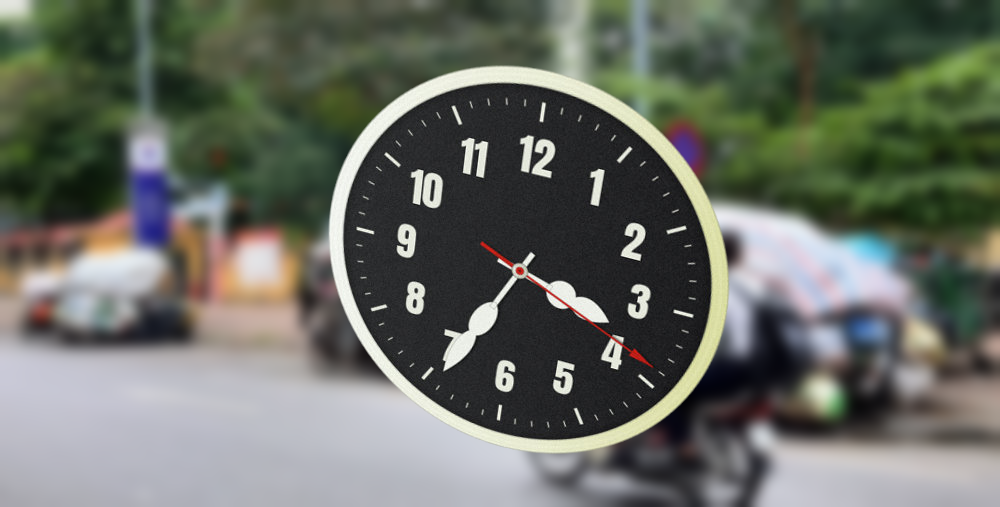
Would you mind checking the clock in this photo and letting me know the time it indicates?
3:34:19
